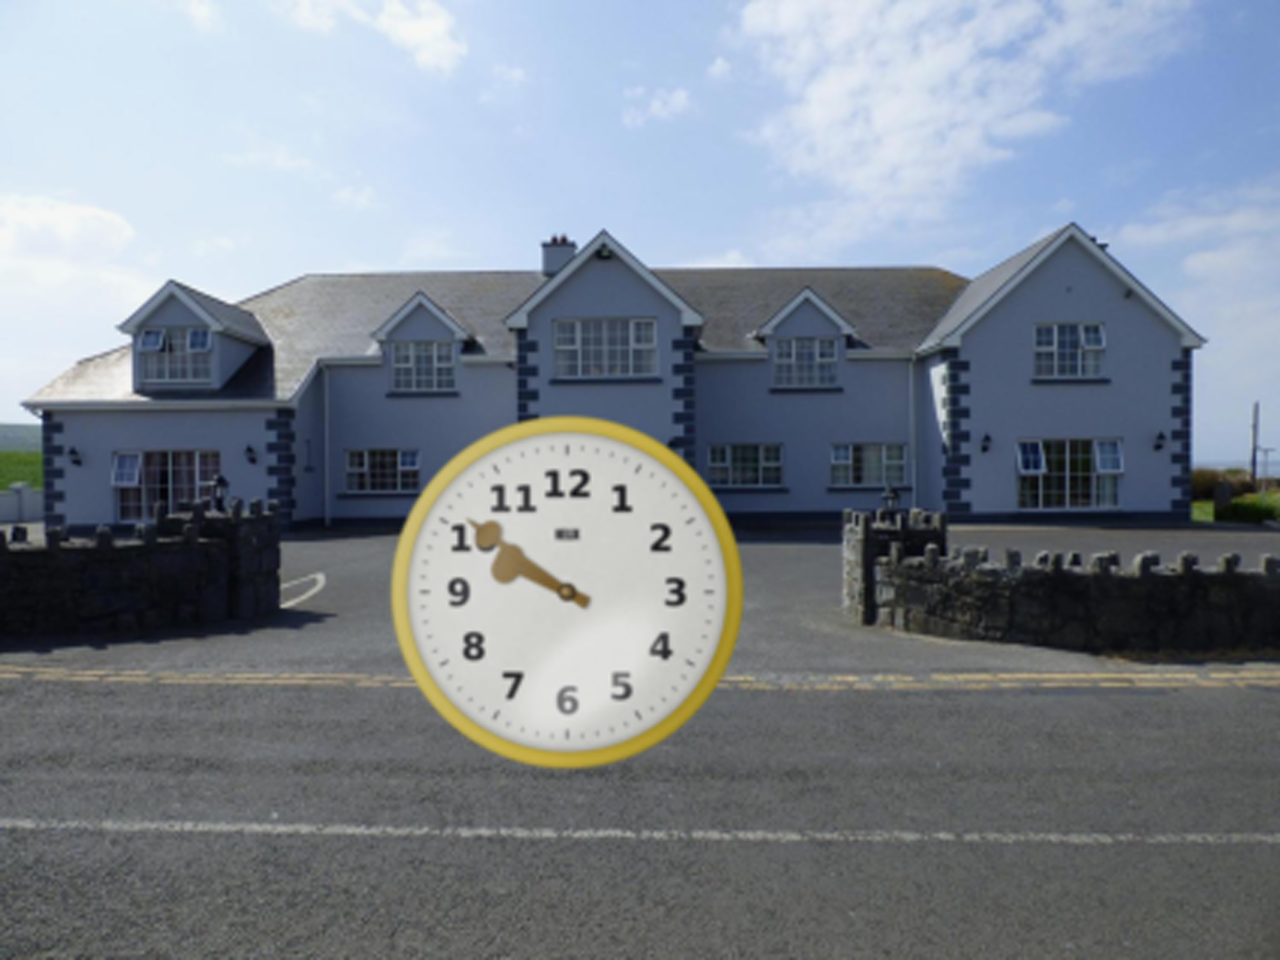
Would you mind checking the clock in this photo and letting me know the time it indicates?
9:51
